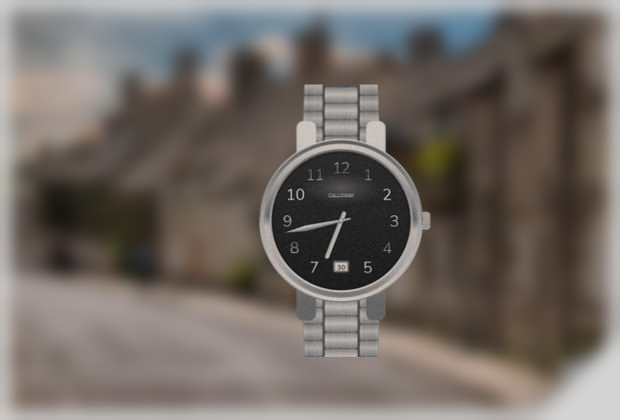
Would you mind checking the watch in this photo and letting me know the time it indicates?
6:43
